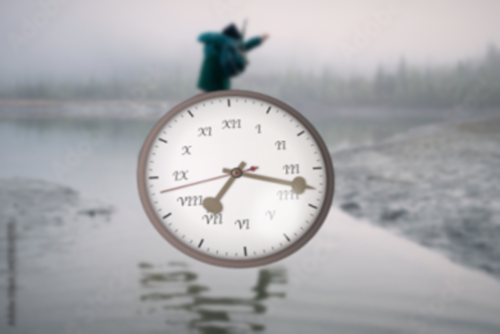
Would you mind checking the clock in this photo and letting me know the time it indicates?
7:17:43
